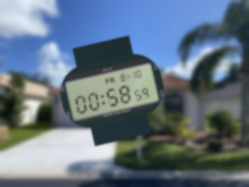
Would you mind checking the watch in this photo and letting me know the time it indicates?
0:58:59
